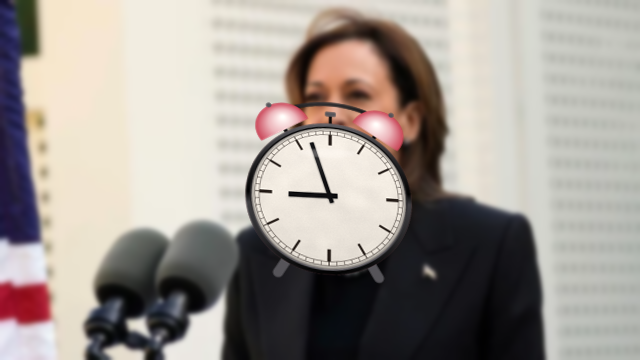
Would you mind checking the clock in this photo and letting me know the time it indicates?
8:57
